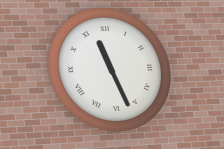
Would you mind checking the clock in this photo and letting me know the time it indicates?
11:27
